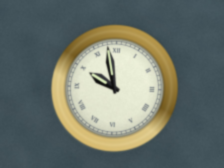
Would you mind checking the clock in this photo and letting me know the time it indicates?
9:58
